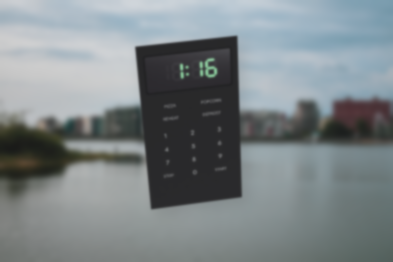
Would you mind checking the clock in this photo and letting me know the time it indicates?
1:16
